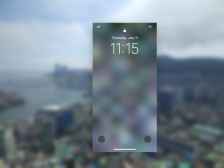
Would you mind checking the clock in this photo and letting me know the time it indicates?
11:15
